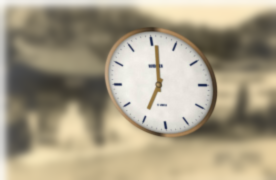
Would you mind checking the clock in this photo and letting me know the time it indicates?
7:01
